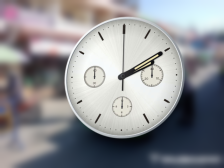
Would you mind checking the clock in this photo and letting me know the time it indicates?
2:10
